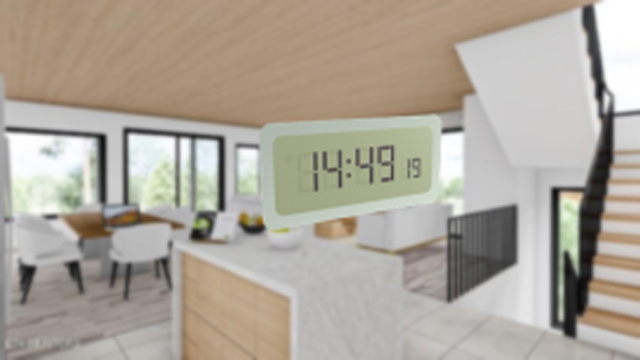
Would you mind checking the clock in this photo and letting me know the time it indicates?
14:49:19
